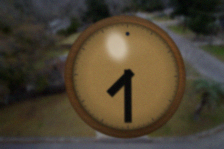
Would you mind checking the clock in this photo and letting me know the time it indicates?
7:30
